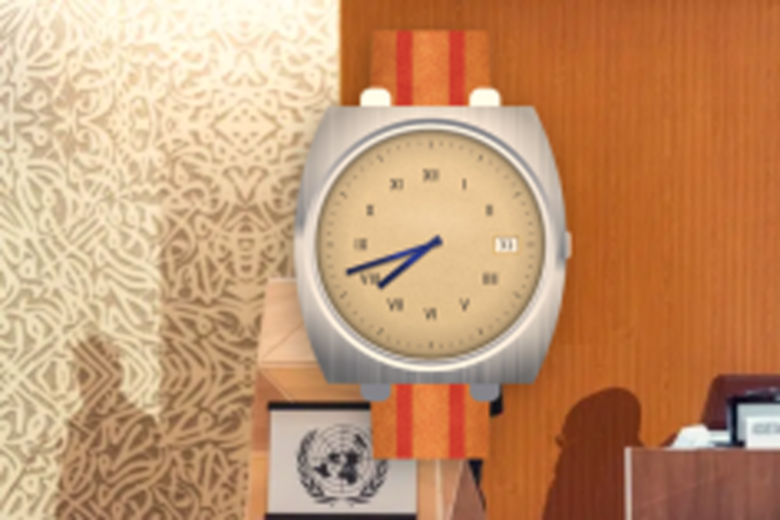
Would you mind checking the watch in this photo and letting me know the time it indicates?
7:42
